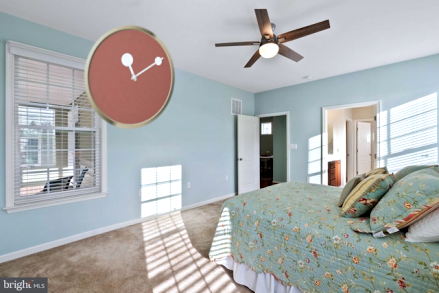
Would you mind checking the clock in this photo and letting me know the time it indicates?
11:10
